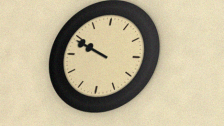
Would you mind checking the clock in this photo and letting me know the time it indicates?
9:49
